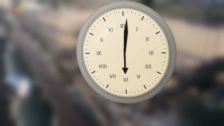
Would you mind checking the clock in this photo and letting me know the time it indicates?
6:01
